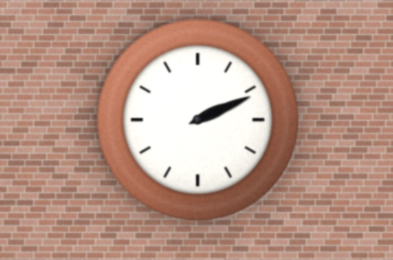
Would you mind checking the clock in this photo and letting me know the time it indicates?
2:11
